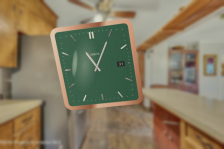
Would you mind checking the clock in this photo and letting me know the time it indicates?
11:05
